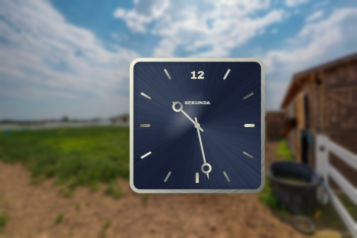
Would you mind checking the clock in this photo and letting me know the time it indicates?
10:28
